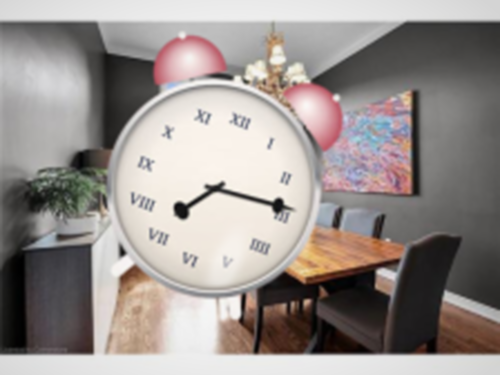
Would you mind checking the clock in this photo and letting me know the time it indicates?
7:14
